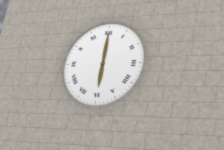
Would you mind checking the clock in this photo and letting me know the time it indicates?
6:00
